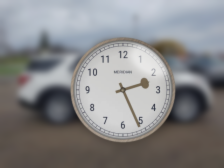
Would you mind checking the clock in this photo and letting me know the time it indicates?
2:26
